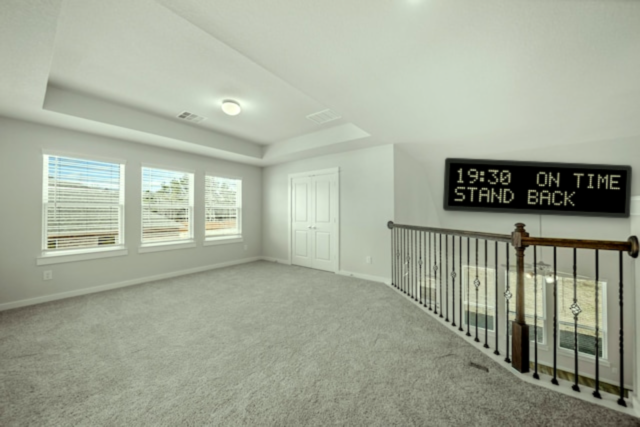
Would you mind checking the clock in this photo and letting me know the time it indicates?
19:30
